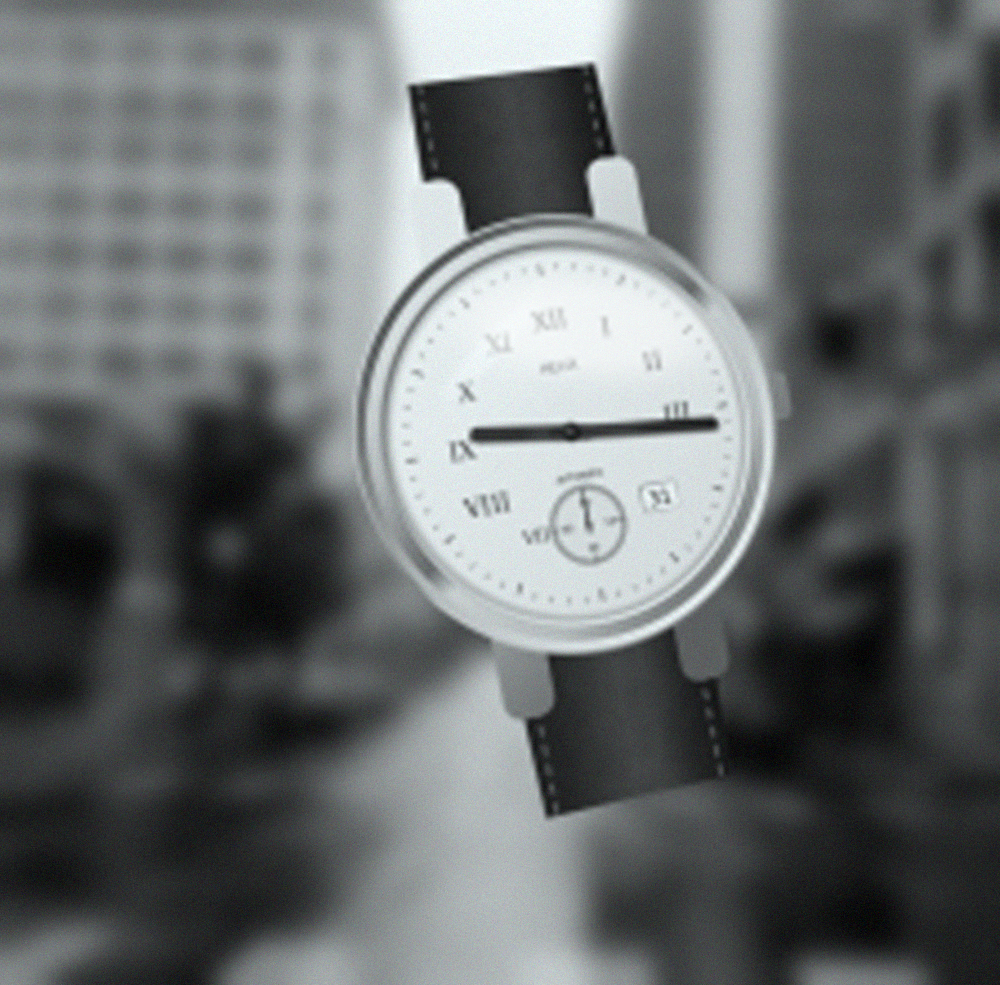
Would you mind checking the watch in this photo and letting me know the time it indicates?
9:16
